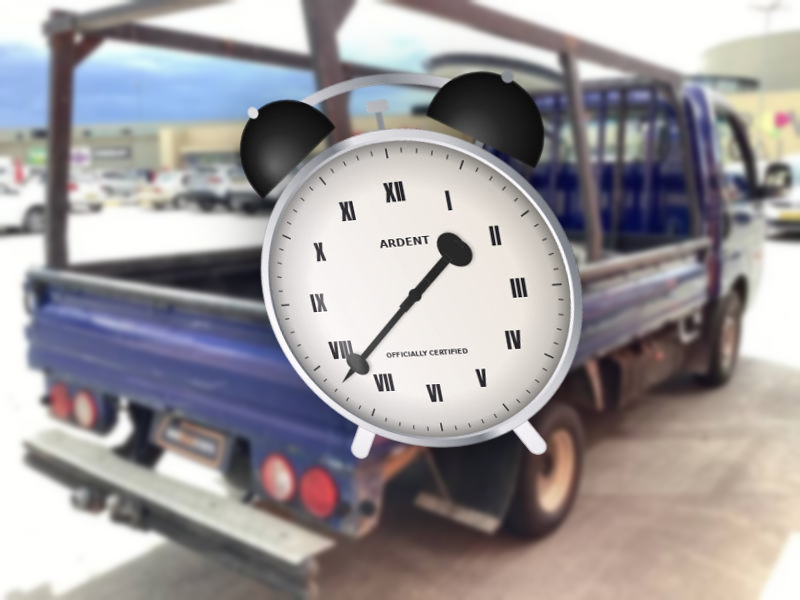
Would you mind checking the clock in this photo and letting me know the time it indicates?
1:38
